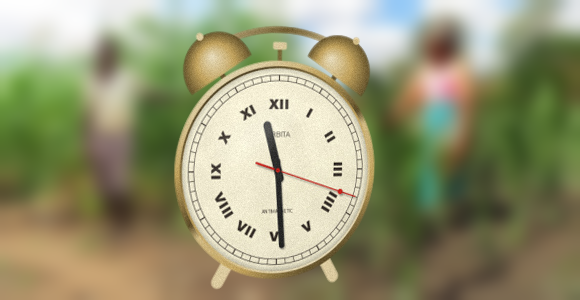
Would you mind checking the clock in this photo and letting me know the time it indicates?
11:29:18
